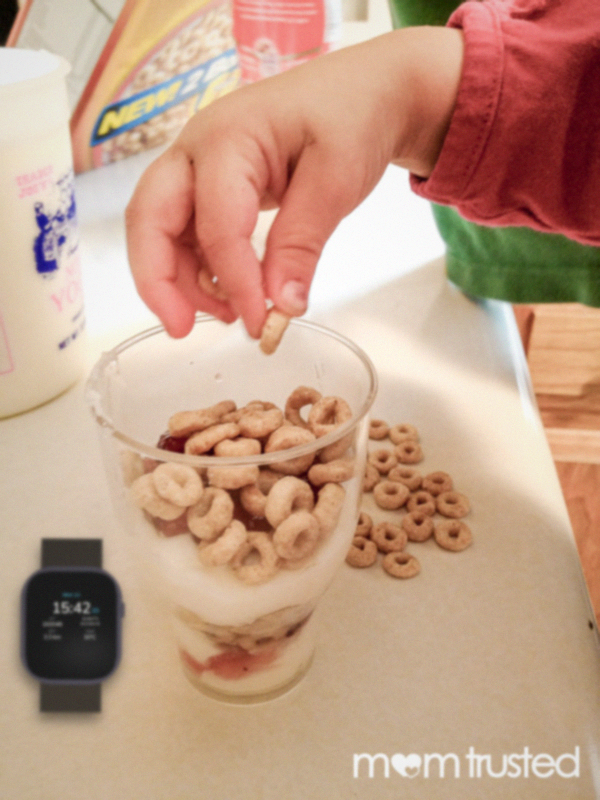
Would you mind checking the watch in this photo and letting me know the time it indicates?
15:42
